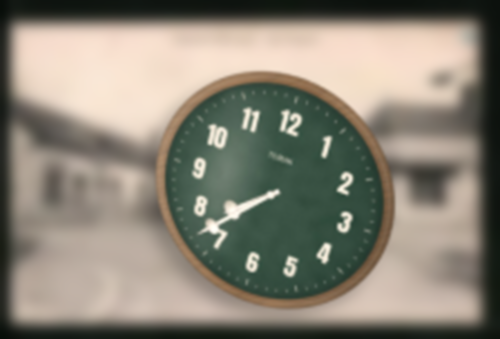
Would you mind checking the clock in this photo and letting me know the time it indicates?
7:37
